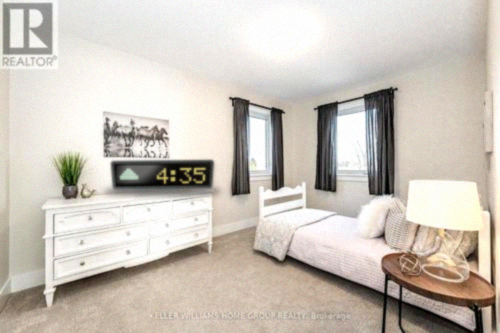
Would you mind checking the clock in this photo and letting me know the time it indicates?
4:35
